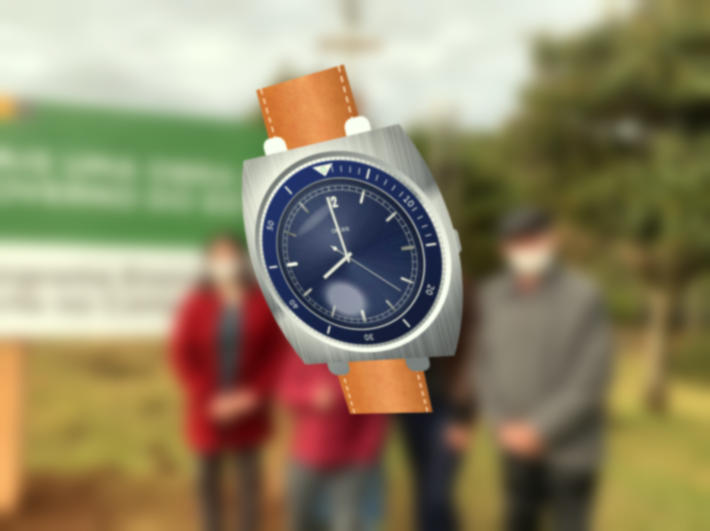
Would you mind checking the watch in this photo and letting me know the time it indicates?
7:59:22
